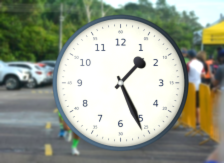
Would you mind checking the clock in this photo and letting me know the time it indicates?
1:26
